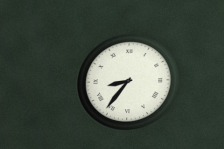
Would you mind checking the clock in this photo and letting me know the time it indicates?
8:36
